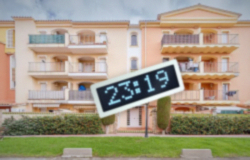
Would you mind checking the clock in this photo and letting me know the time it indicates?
23:19
